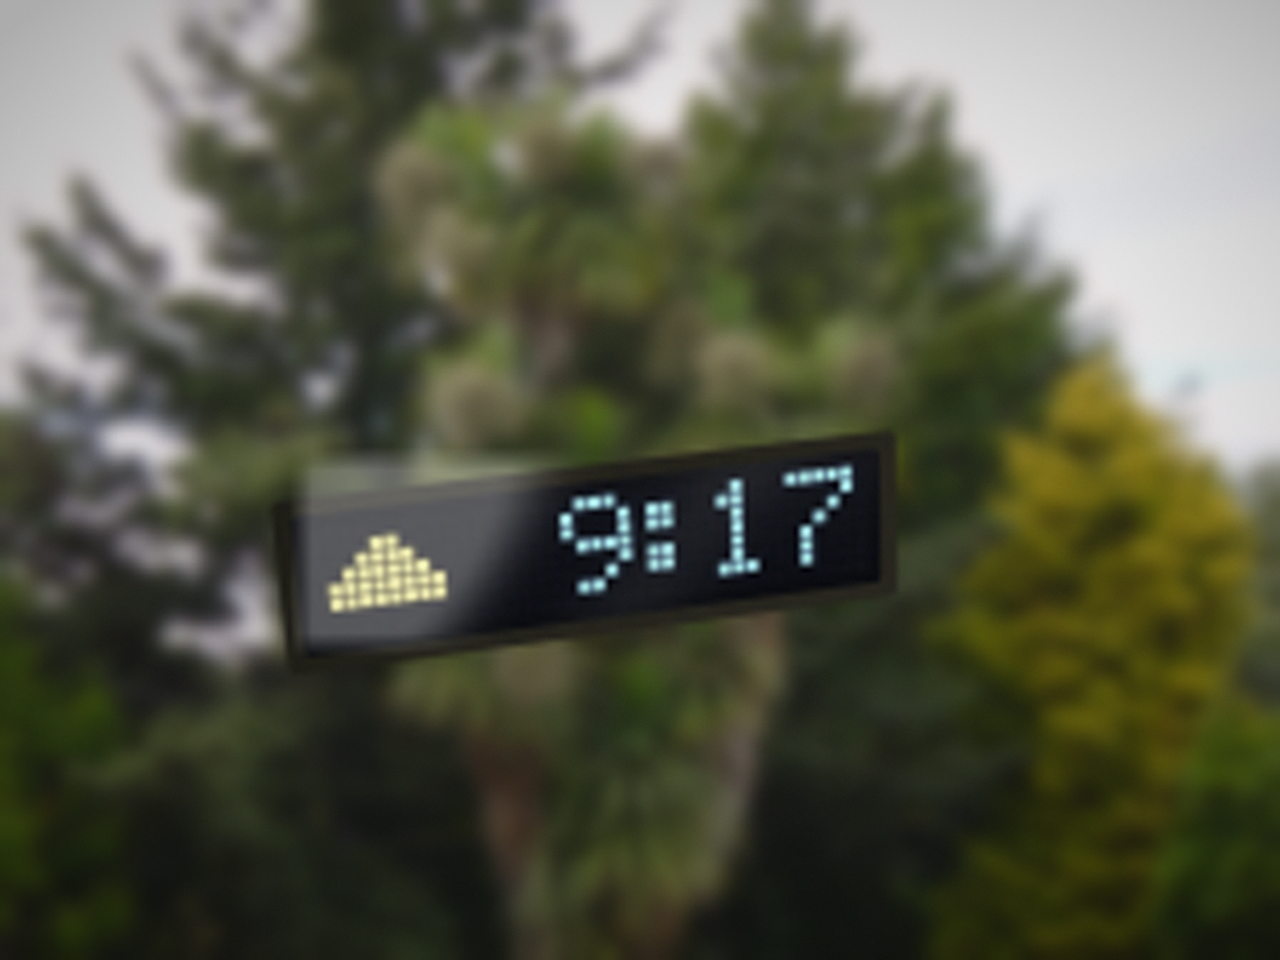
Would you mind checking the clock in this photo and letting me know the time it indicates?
9:17
